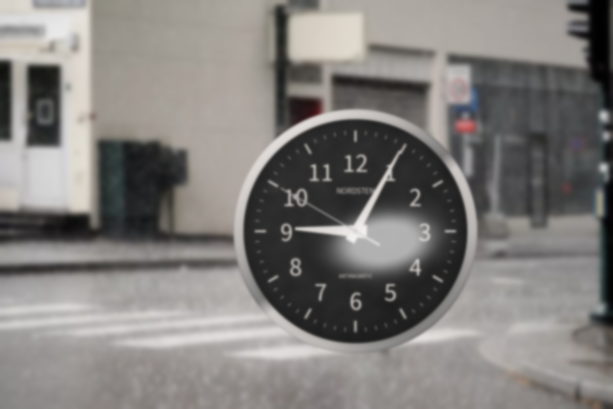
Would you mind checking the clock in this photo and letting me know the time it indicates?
9:04:50
